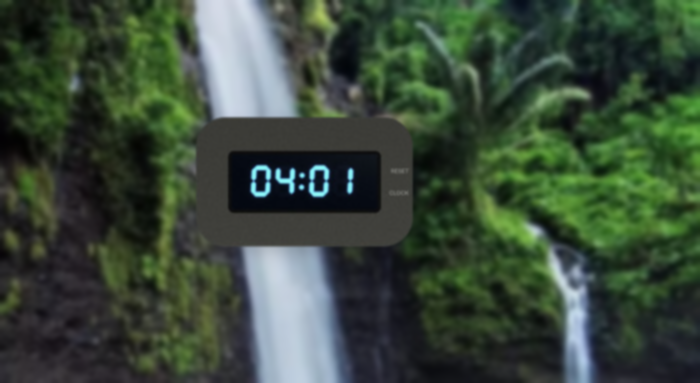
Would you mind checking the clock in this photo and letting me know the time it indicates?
4:01
